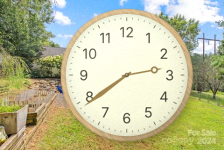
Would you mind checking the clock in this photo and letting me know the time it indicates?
2:39
